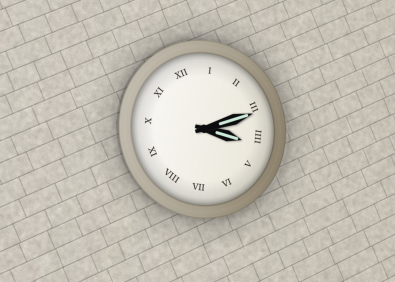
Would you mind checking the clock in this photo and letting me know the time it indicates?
4:16
